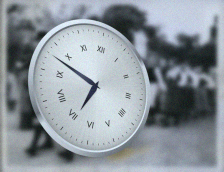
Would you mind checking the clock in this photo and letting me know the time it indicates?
6:48
